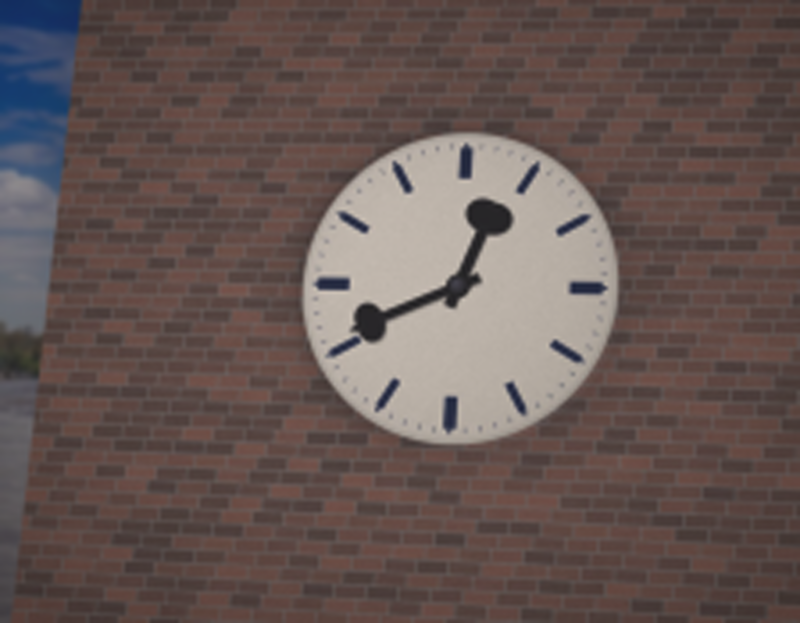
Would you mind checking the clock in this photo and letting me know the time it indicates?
12:41
